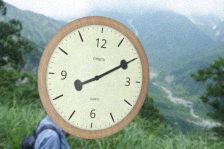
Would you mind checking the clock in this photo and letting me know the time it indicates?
8:10
